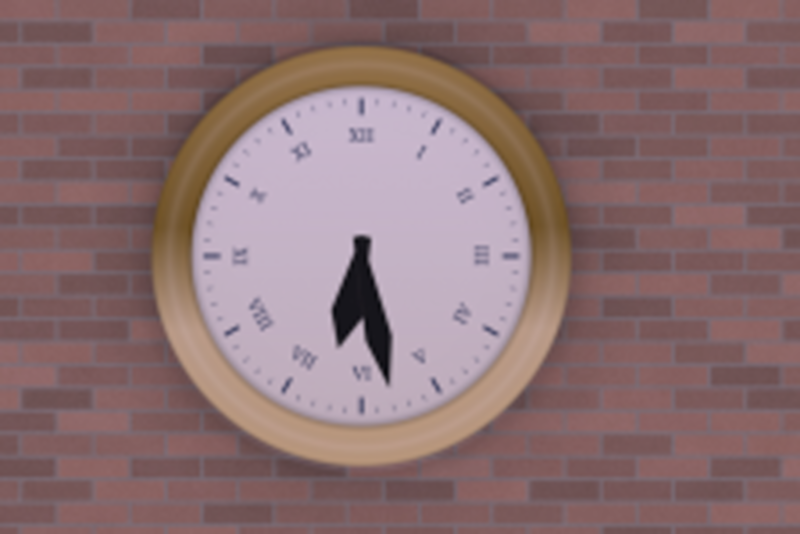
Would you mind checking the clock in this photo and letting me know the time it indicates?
6:28
